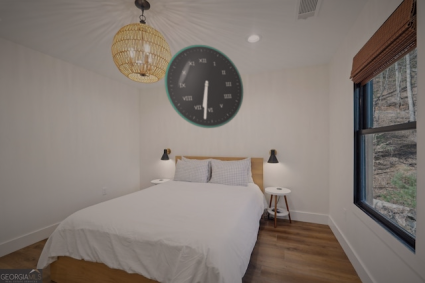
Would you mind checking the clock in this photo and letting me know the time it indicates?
6:32
